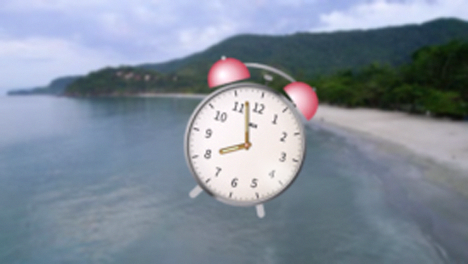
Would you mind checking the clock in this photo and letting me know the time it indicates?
7:57
